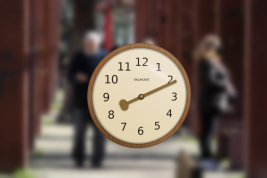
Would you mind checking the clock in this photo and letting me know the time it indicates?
8:11
